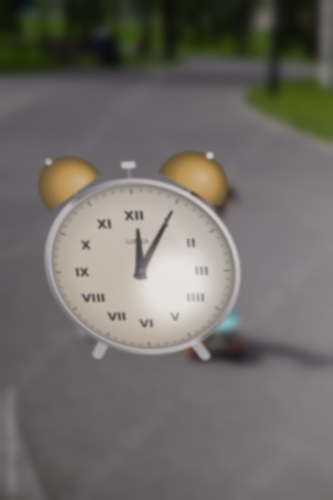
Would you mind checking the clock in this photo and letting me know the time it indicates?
12:05
